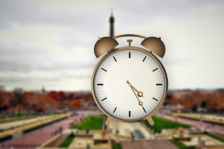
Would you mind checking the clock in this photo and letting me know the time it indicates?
4:25
